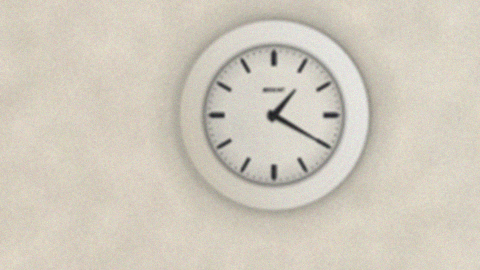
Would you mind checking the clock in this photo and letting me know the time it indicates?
1:20
